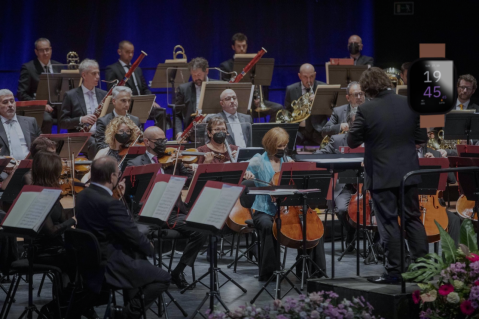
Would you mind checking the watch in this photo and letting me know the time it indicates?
19:45
